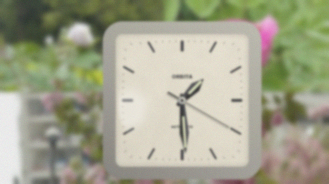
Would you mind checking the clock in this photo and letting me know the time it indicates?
1:29:20
